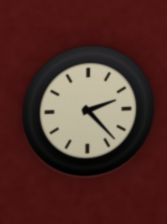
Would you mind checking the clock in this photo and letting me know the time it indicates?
2:23
